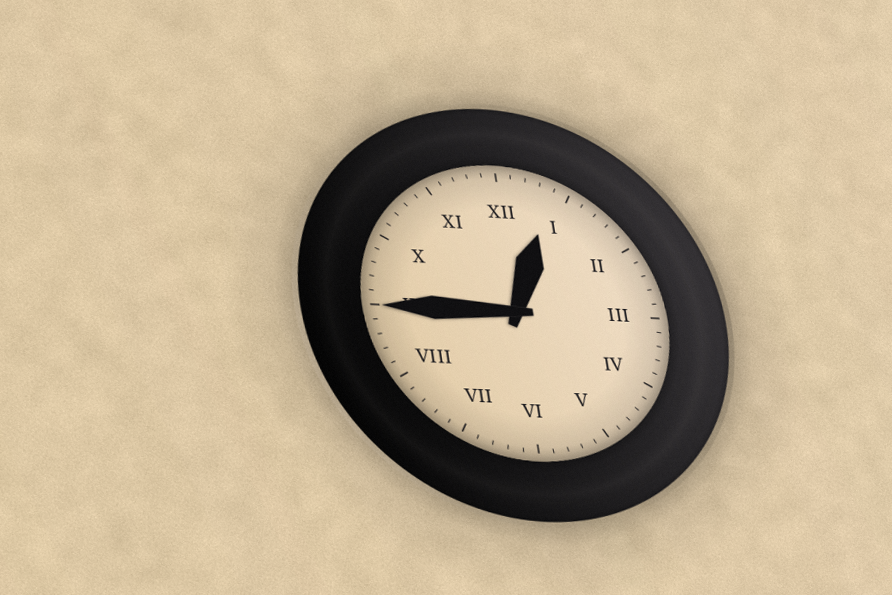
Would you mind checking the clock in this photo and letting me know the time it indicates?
12:45
